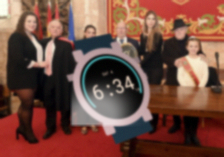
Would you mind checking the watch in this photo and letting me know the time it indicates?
6:34
